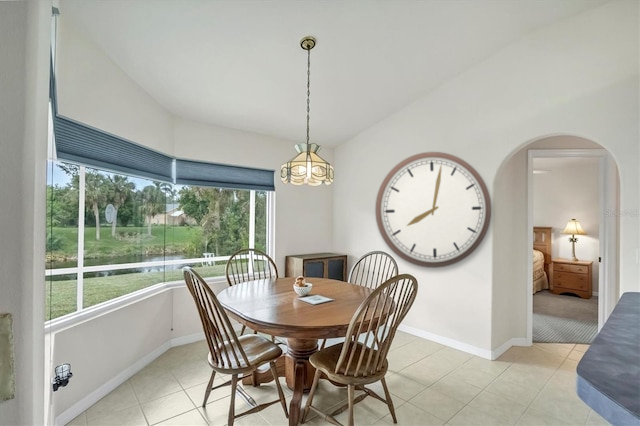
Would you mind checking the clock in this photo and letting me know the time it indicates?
8:02
